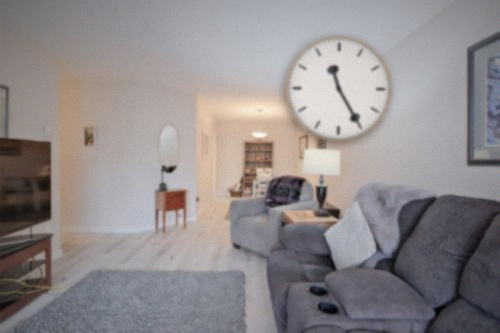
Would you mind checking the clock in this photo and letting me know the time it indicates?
11:25
